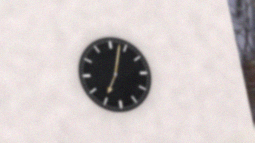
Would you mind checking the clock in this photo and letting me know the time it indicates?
7:03
